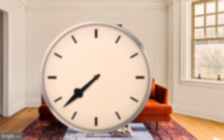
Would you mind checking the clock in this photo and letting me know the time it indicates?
7:38
